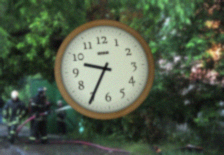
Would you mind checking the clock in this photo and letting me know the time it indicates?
9:35
